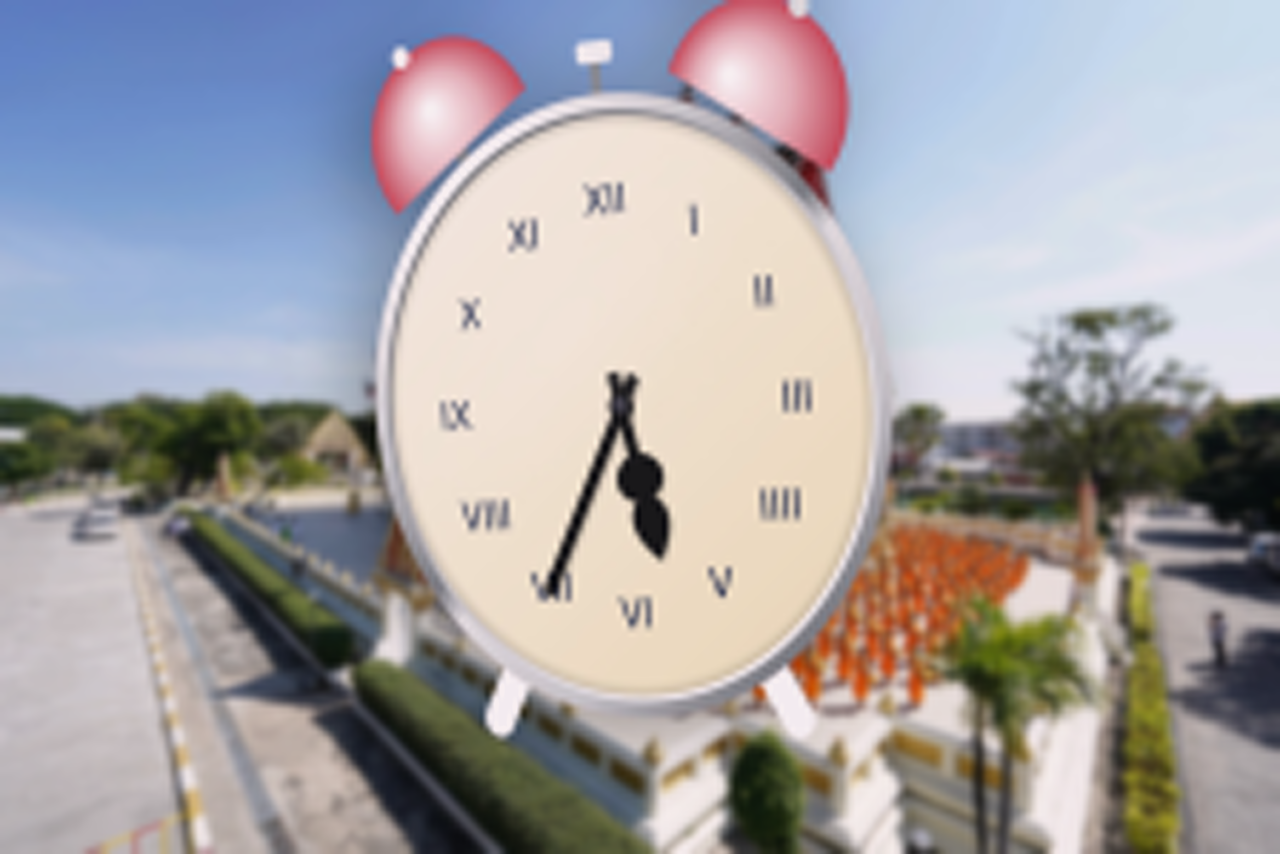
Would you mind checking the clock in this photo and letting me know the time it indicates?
5:35
